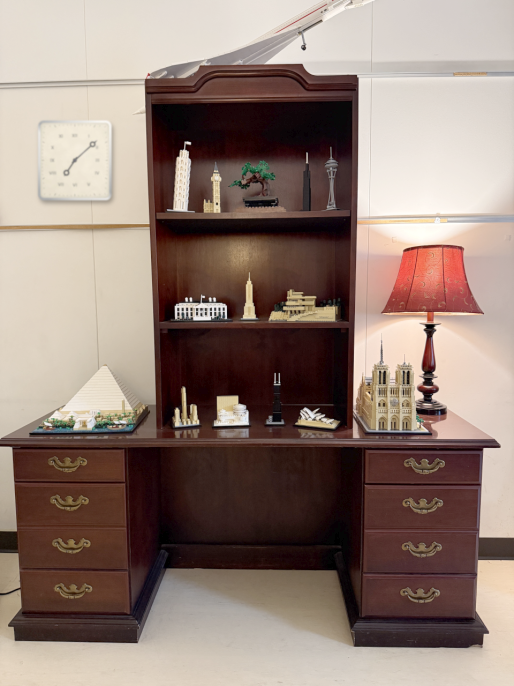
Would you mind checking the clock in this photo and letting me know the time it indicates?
7:08
